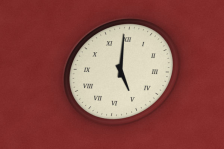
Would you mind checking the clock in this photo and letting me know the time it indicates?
4:59
